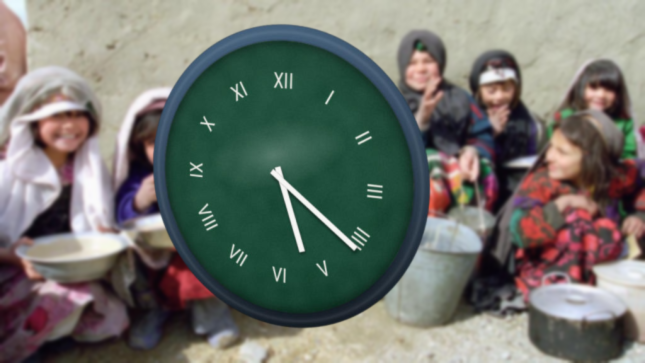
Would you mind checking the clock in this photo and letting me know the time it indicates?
5:21
